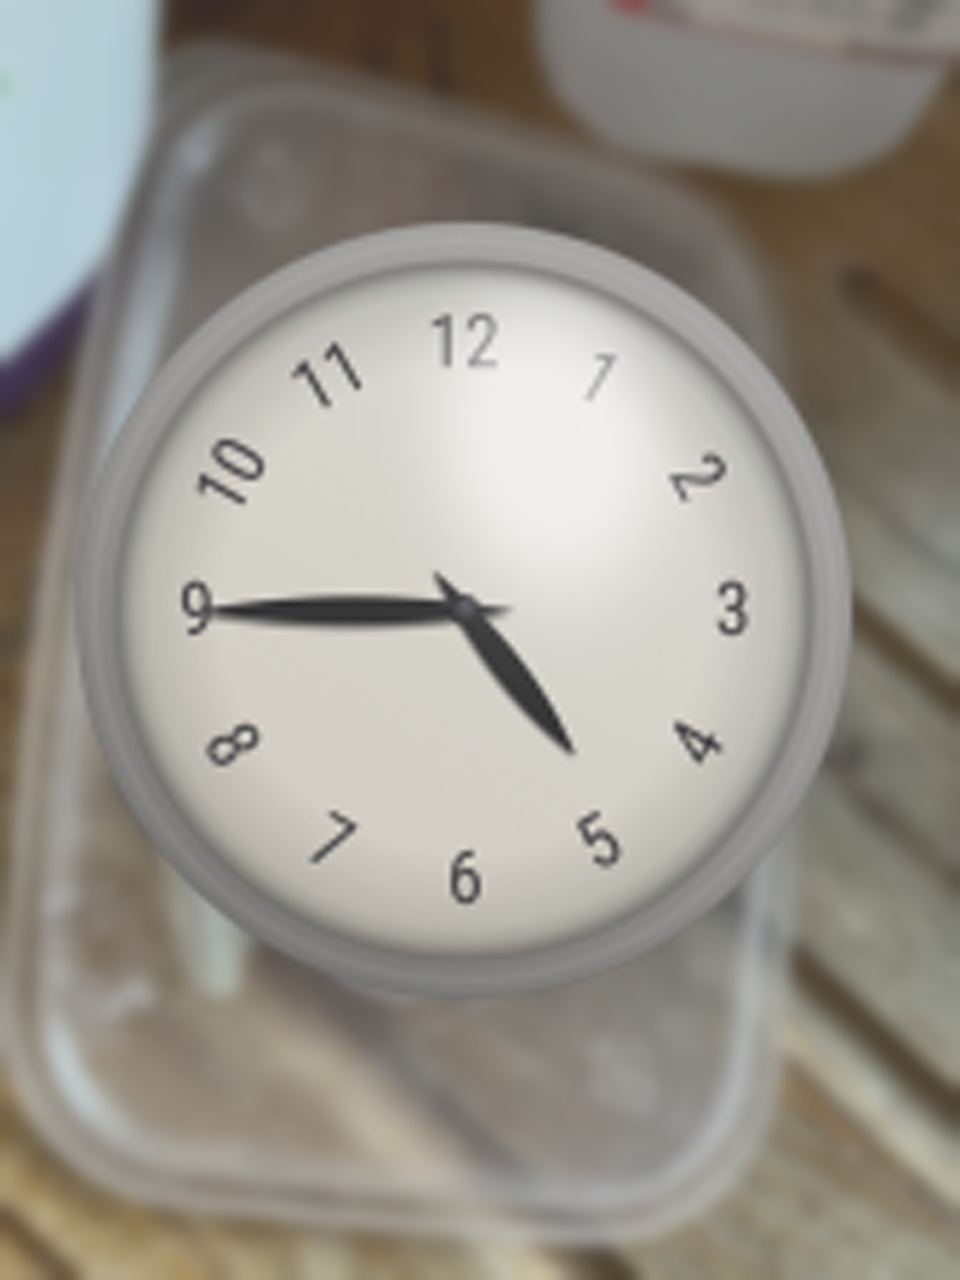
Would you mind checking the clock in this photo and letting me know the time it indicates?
4:45
